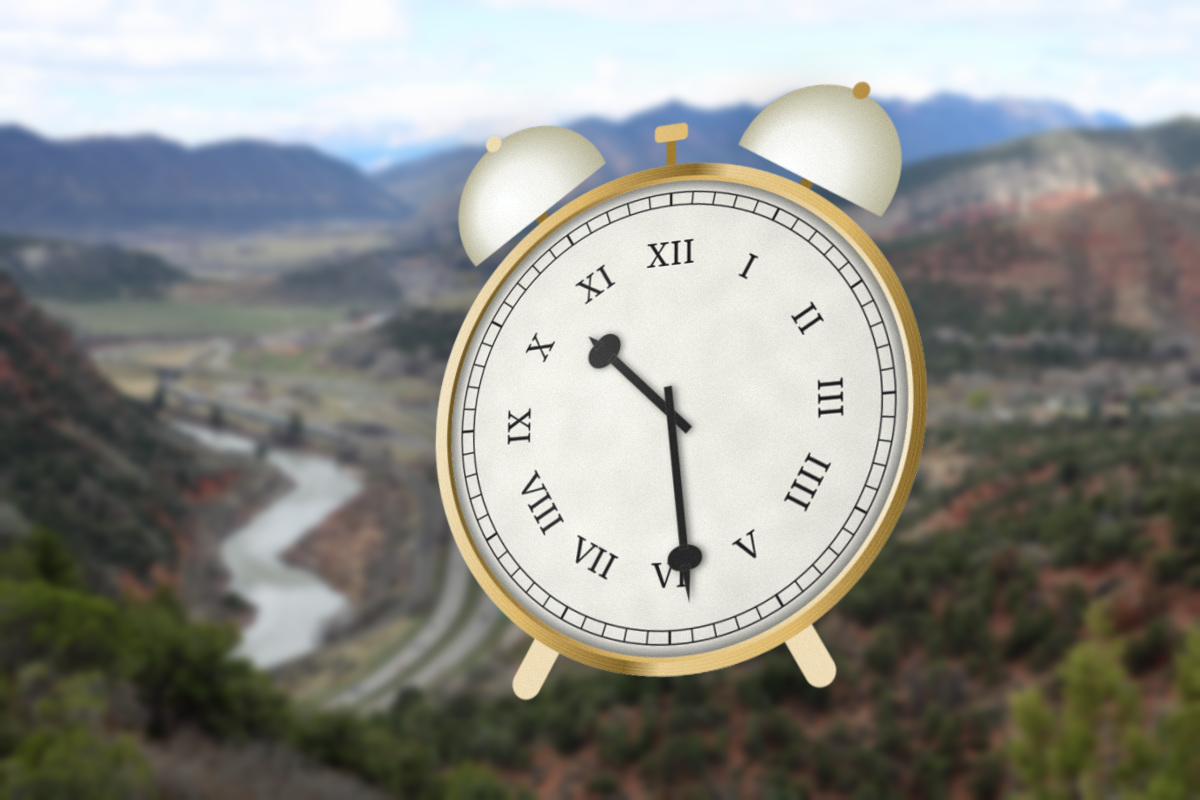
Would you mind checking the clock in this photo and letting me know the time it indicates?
10:29
